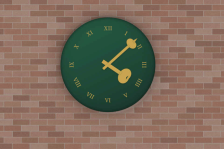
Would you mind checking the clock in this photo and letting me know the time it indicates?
4:08
